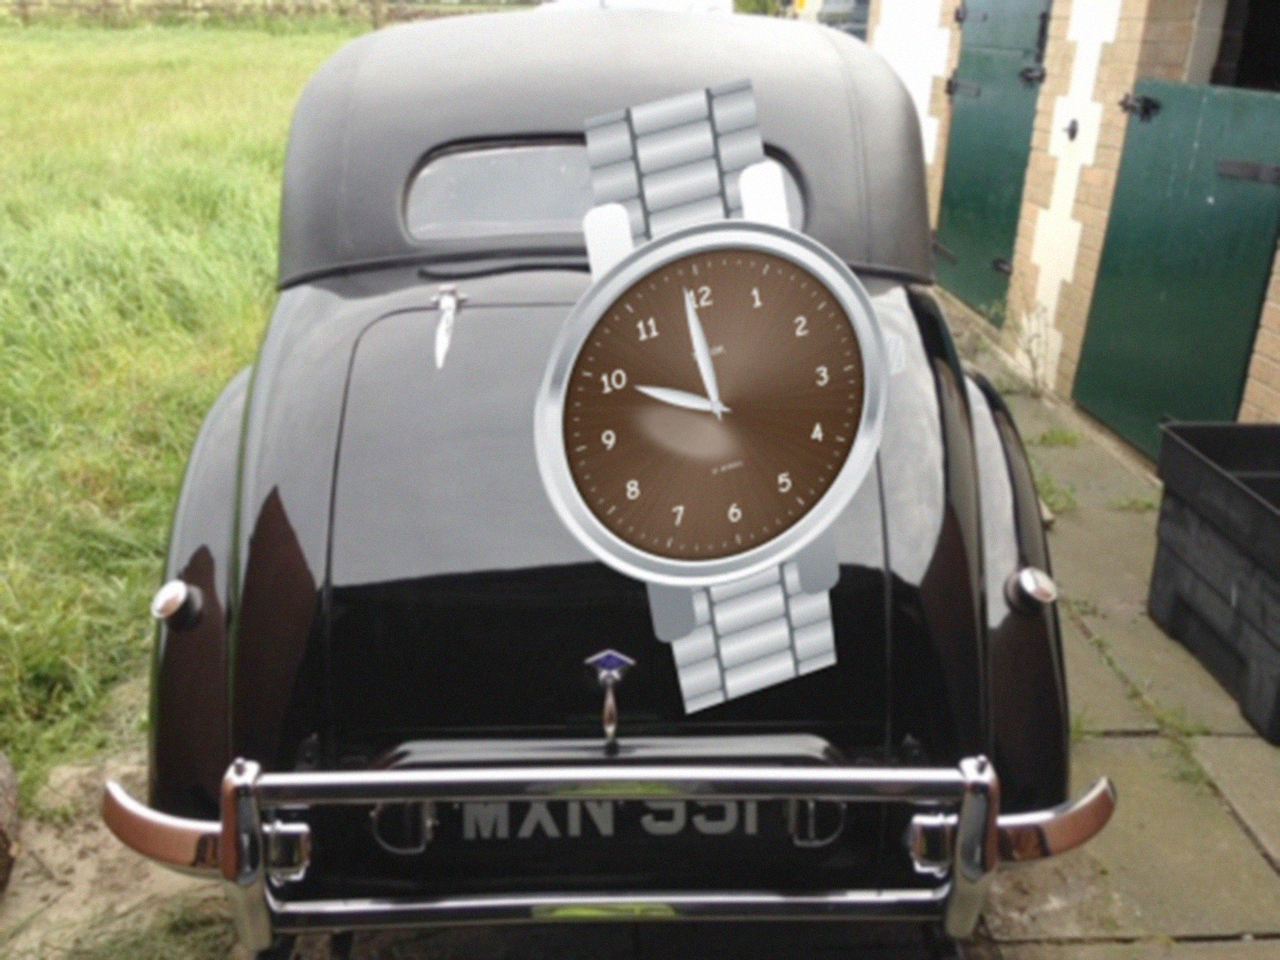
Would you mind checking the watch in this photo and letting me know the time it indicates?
9:59
